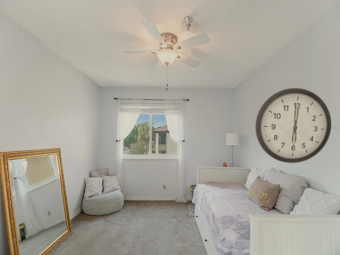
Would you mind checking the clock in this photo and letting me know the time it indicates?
6:00
